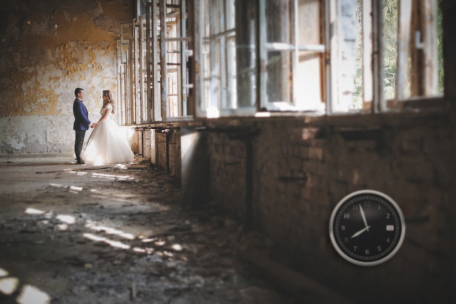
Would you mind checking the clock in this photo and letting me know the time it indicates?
7:57
